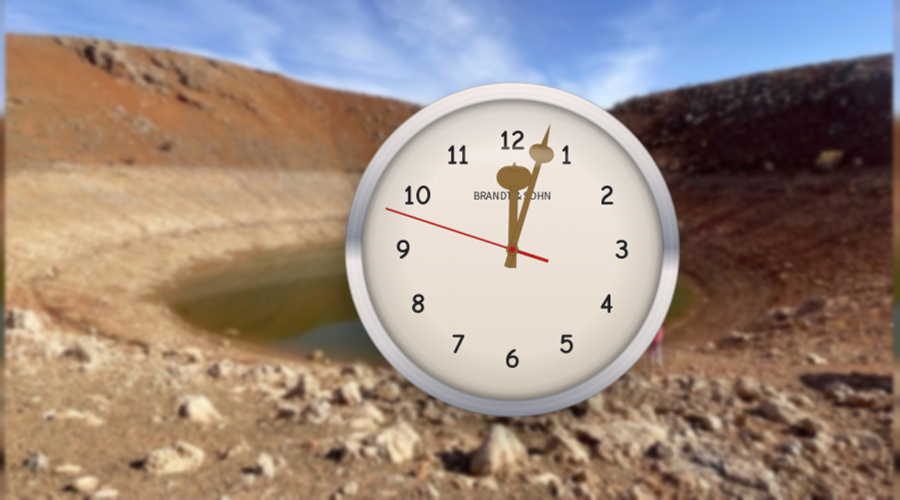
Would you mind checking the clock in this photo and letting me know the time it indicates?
12:02:48
